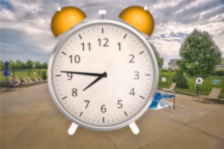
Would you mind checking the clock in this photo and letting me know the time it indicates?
7:46
